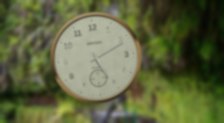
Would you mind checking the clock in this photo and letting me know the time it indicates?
5:11
